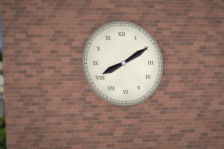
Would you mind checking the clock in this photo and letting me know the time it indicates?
8:10
